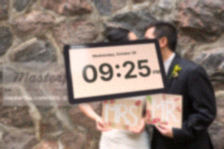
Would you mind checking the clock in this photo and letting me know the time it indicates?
9:25
